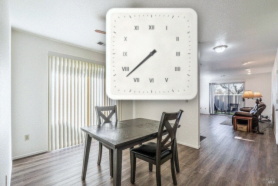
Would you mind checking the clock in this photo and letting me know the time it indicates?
7:38
